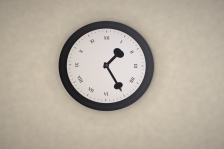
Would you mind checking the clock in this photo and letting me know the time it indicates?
1:25
